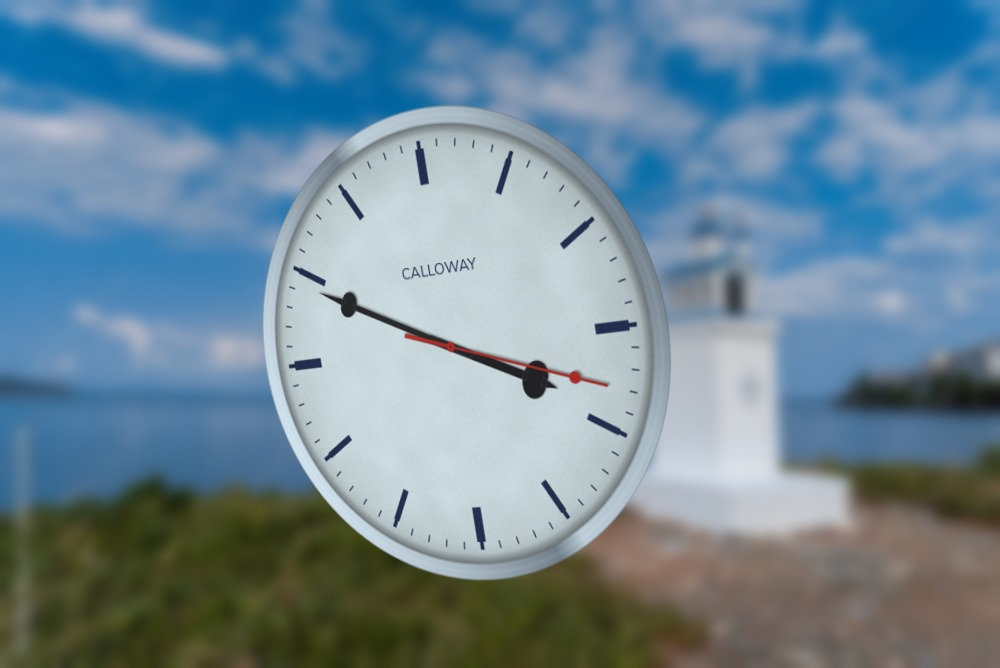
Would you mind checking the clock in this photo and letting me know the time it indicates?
3:49:18
